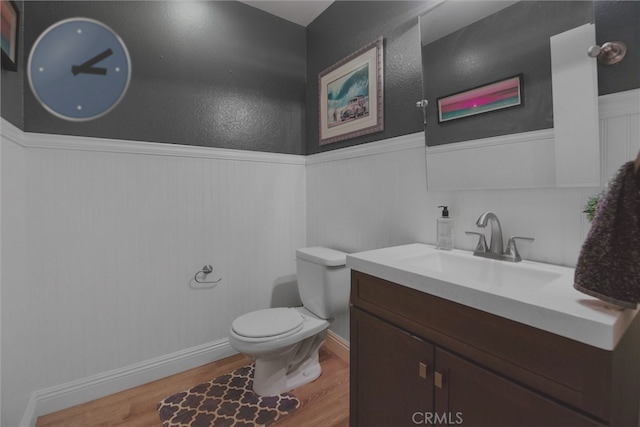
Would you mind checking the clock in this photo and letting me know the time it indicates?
3:10
